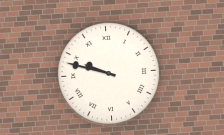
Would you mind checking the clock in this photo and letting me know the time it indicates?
9:48
